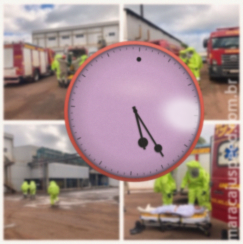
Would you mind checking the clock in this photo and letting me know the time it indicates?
5:24
